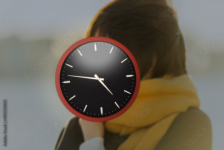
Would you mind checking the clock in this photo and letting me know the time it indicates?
4:47
